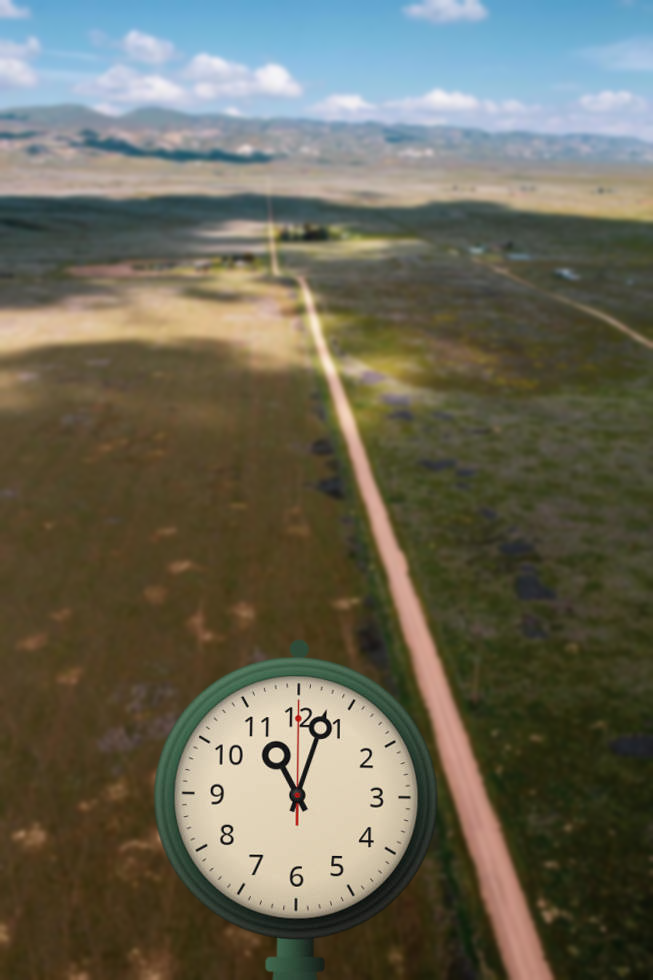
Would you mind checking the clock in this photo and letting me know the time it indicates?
11:03:00
